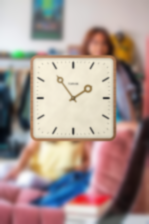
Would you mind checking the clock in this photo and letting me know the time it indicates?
1:54
